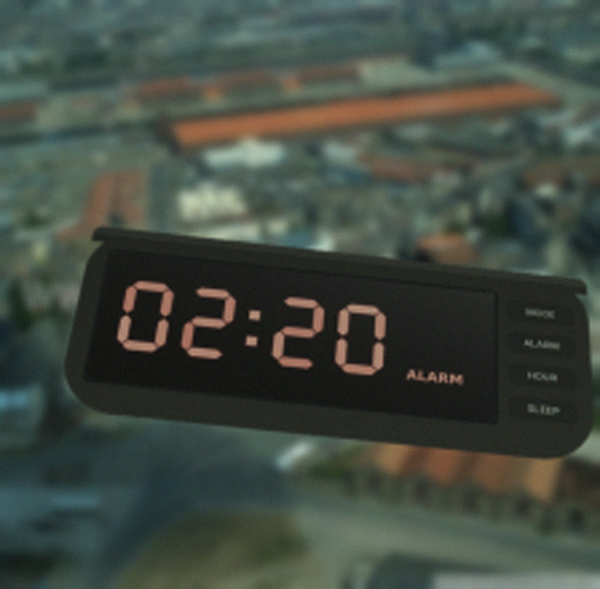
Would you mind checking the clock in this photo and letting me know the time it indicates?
2:20
